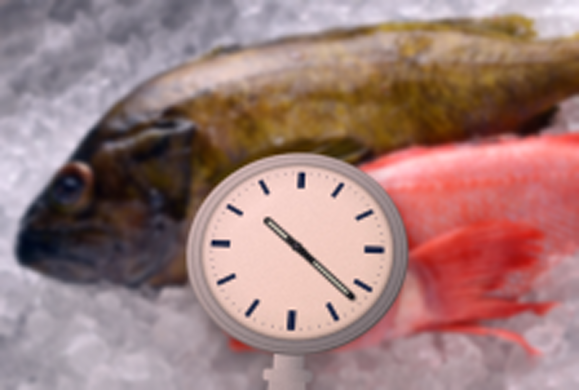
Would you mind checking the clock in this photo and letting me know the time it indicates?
10:22
